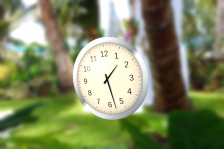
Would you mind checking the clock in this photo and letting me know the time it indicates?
1:28
